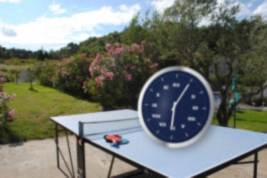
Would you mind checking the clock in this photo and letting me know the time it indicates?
6:05
